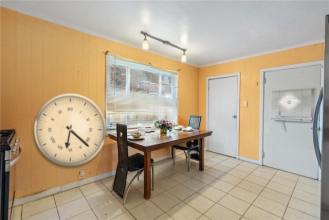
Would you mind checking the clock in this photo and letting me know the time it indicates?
6:22
